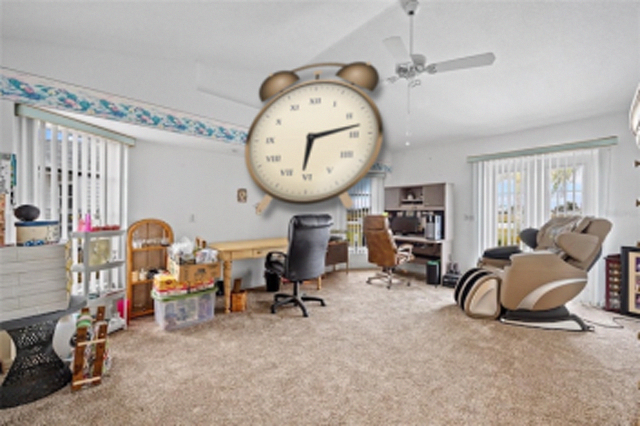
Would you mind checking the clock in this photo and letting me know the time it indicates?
6:13
